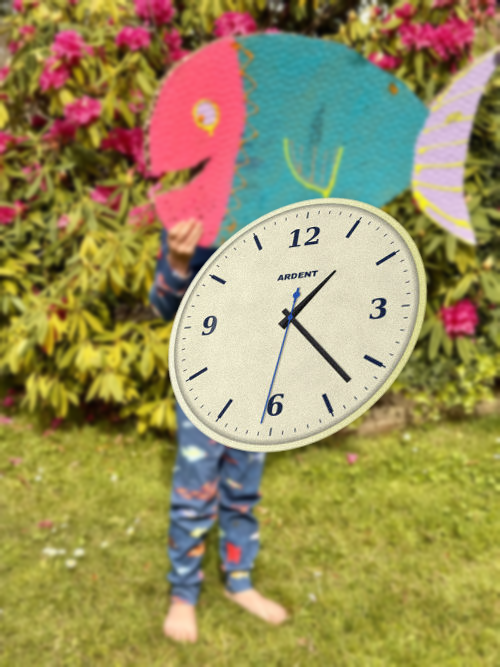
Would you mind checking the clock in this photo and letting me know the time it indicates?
1:22:31
